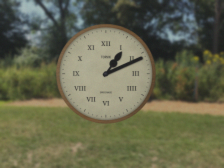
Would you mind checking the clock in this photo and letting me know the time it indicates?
1:11
